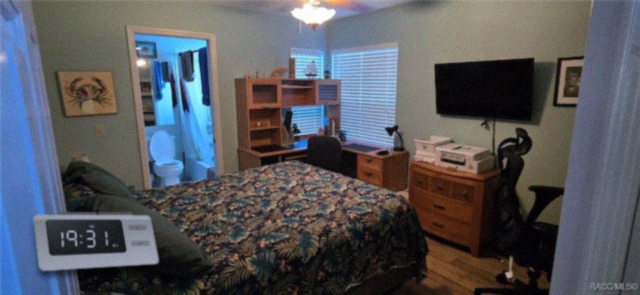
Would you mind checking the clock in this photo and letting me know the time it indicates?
19:31
